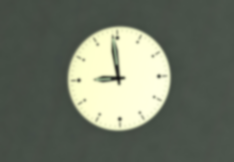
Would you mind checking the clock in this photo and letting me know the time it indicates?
8:59
